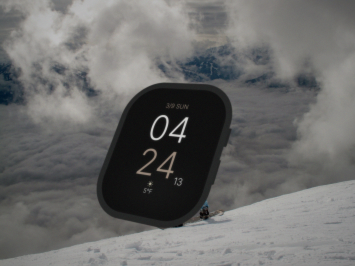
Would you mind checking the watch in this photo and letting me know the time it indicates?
4:24:13
